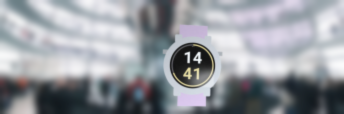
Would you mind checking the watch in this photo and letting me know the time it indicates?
14:41
